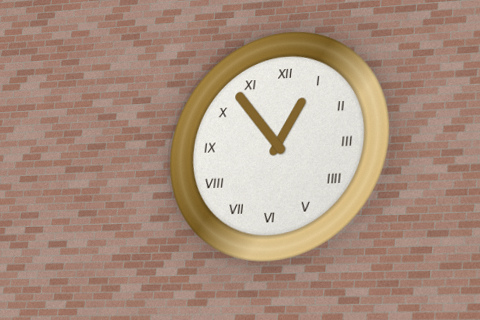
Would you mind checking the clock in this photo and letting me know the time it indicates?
12:53
